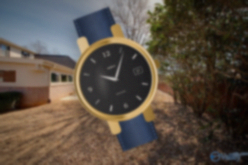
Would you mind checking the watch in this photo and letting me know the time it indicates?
10:06
